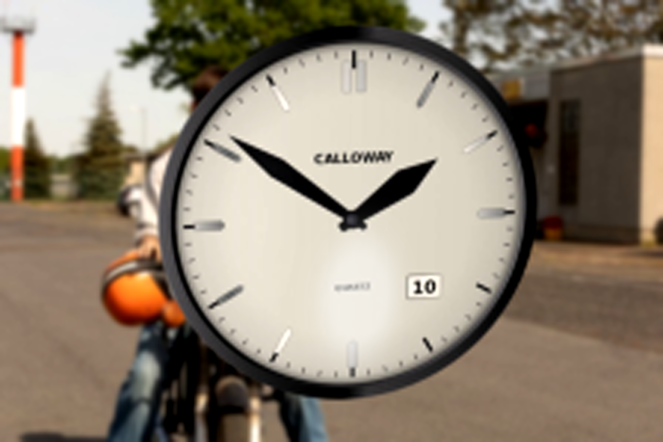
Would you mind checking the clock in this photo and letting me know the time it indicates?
1:51
